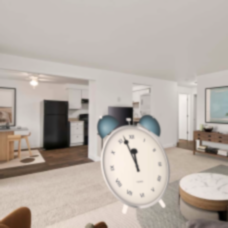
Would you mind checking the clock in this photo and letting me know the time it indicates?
11:57
